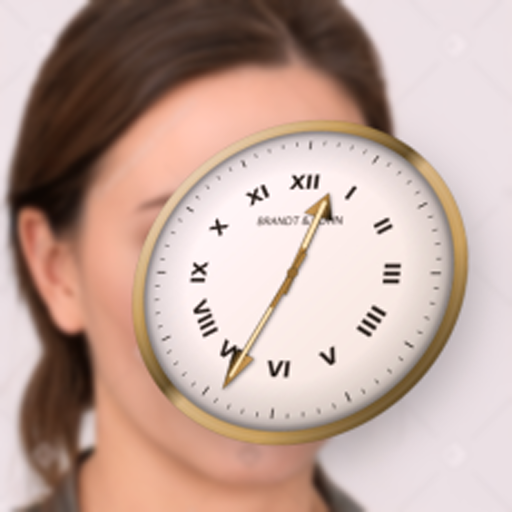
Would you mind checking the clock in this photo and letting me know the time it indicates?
12:34
